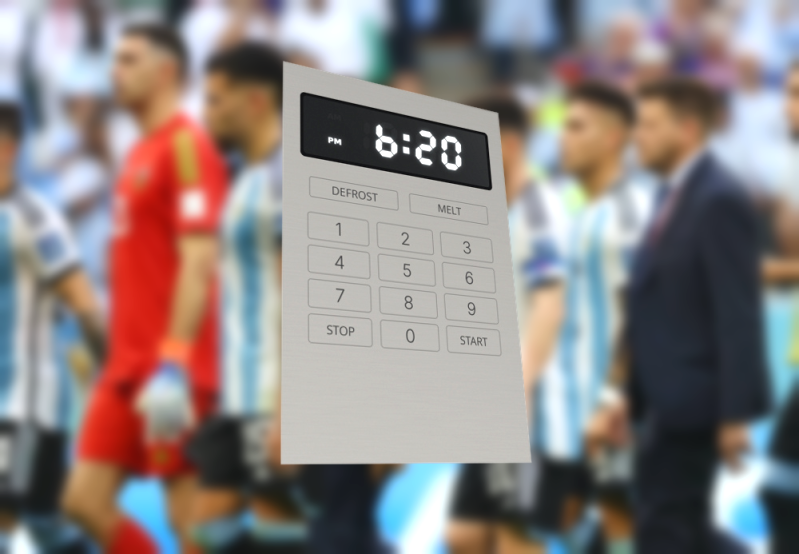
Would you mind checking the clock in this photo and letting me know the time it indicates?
6:20
